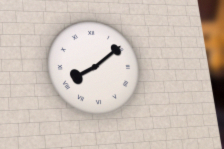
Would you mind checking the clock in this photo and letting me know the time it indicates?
8:09
